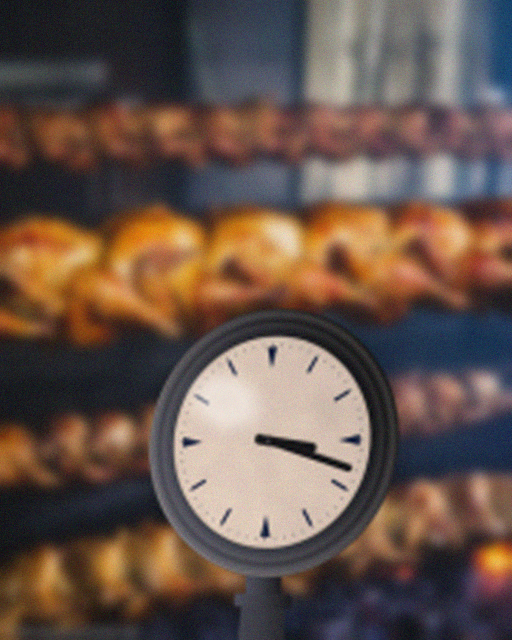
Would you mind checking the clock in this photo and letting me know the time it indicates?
3:18
